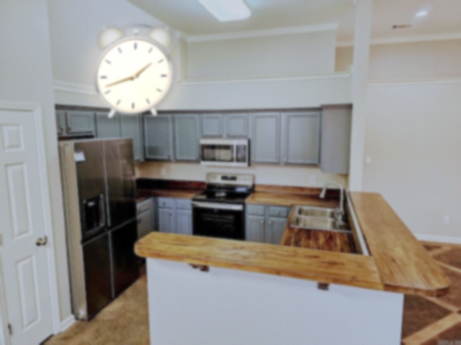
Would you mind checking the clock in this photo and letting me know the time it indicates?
1:42
